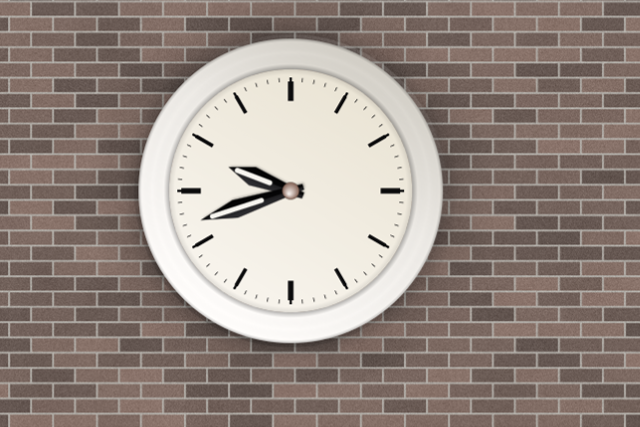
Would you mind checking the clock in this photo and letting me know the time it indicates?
9:42
